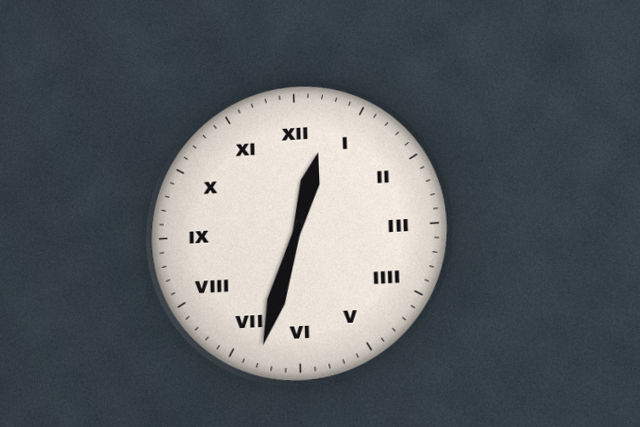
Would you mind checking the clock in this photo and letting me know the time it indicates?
12:33
